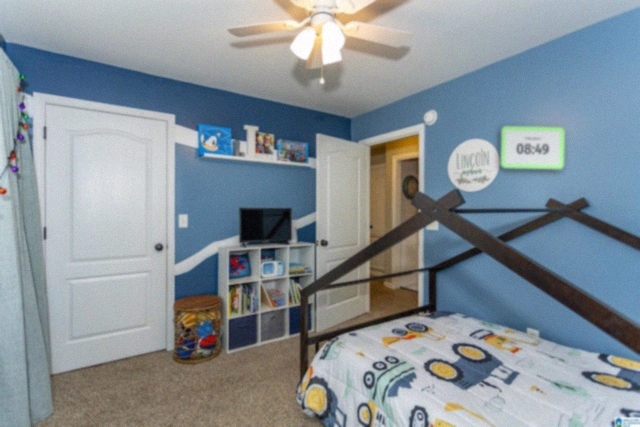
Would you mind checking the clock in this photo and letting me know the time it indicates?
8:49
